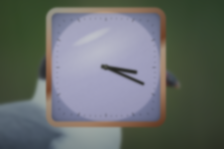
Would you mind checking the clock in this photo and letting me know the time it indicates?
3:19
